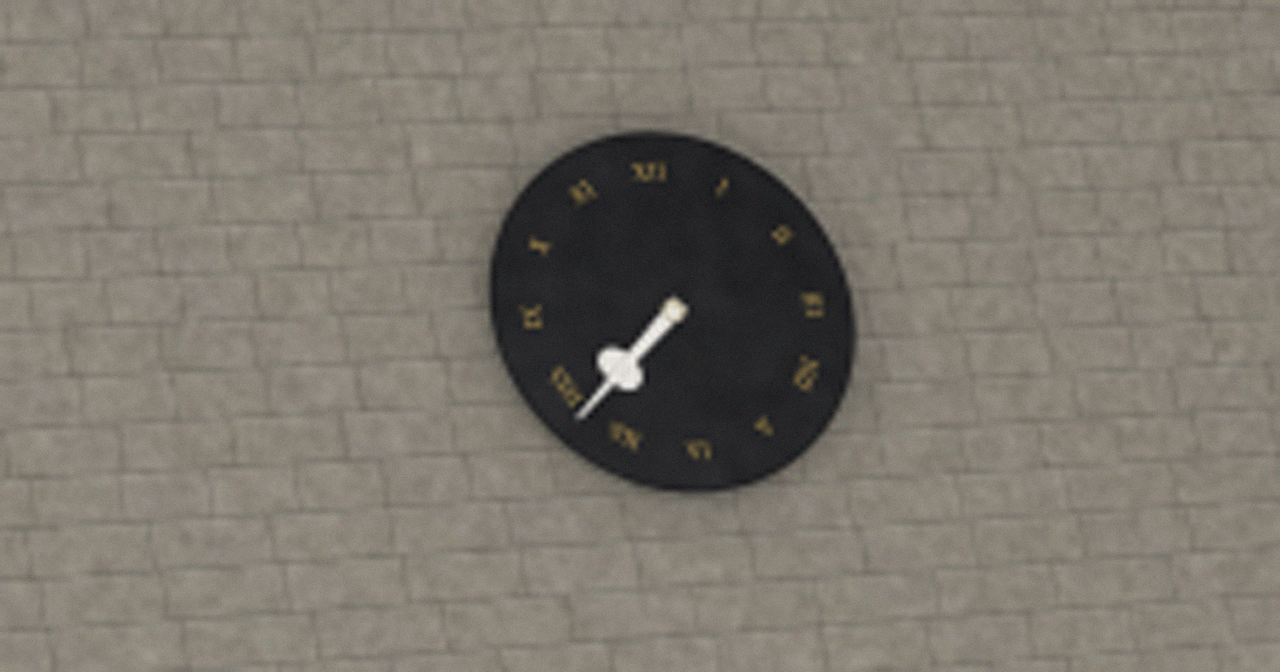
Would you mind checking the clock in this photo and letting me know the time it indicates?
7:38
